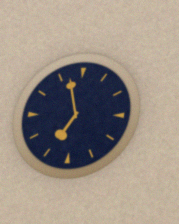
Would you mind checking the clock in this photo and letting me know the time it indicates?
6:57
